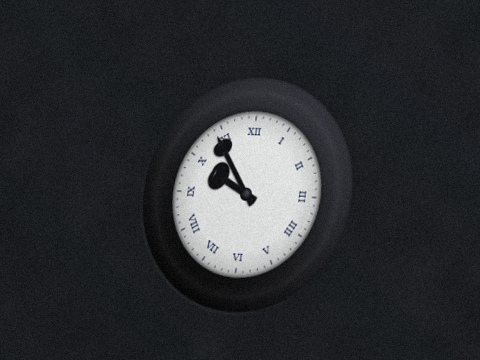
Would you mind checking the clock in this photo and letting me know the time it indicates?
9:54
